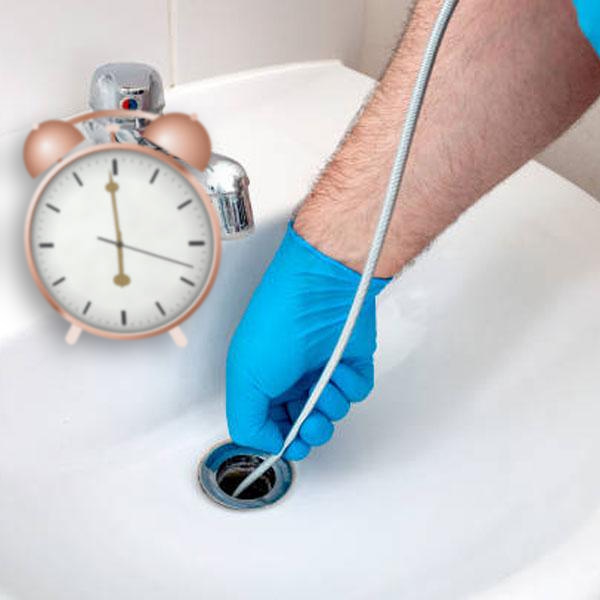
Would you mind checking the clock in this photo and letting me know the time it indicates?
5:59:18
